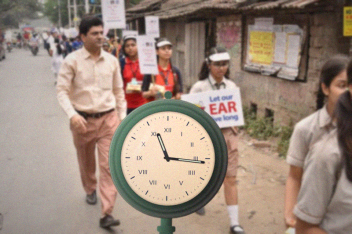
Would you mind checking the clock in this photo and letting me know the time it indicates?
11:16
